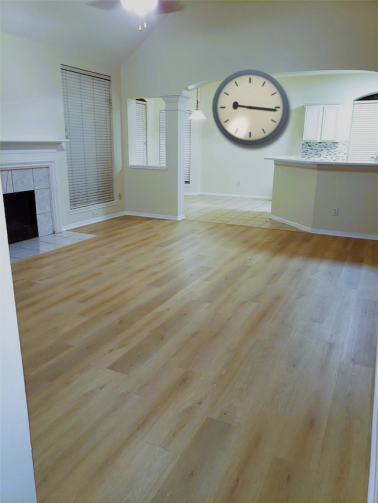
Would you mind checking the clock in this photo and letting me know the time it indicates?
9:16
